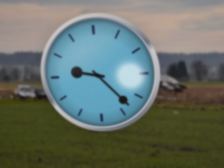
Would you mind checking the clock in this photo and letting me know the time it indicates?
9:23
